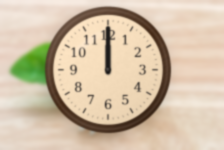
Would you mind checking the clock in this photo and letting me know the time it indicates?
12:00
